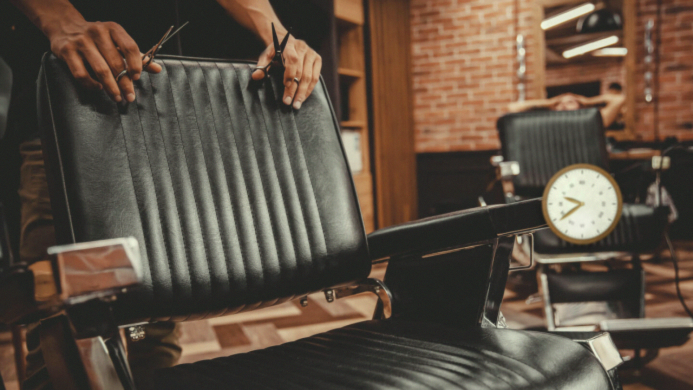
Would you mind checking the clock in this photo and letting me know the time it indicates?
9:39
